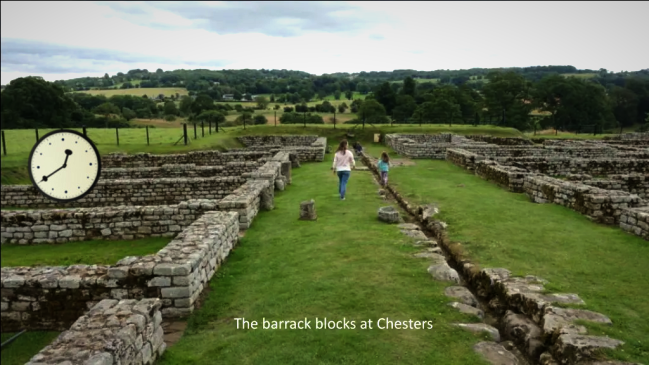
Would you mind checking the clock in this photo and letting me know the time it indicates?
12:40
